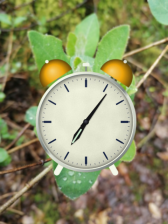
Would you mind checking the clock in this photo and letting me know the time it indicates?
7:06
